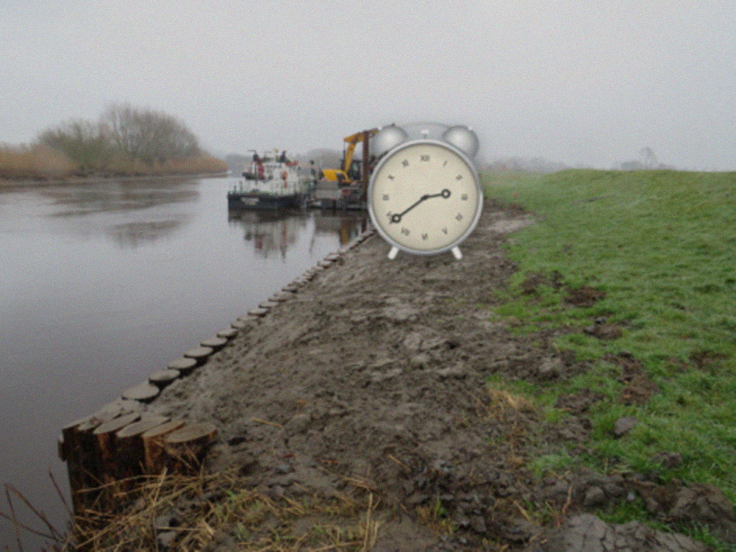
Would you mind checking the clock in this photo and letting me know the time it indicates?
2:39
